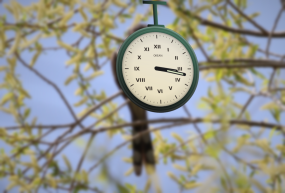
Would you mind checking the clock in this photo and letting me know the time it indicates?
3:17
